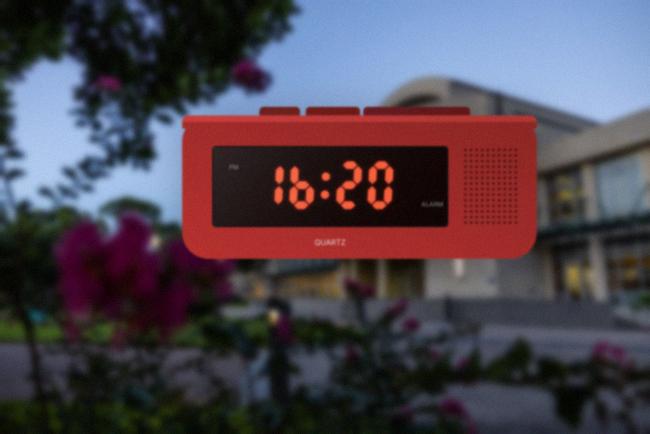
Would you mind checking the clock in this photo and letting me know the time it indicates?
16:20
